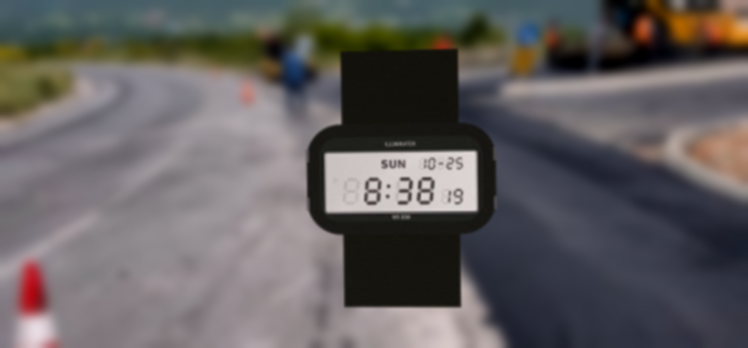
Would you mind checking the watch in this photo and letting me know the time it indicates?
8:38:19
